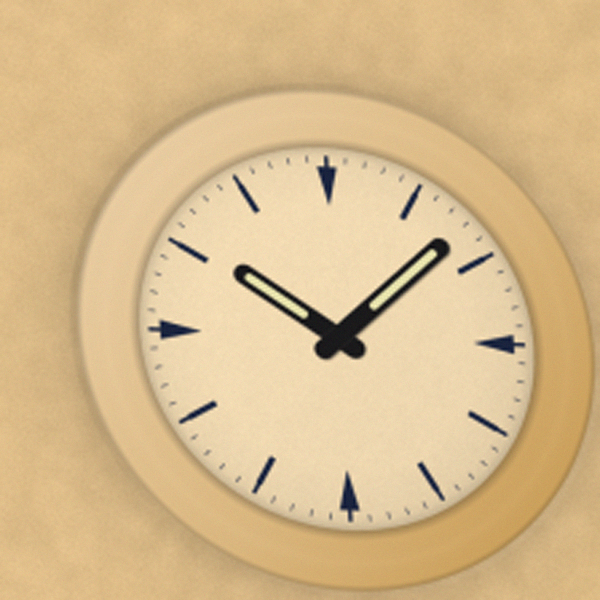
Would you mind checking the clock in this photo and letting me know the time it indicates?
10:08
